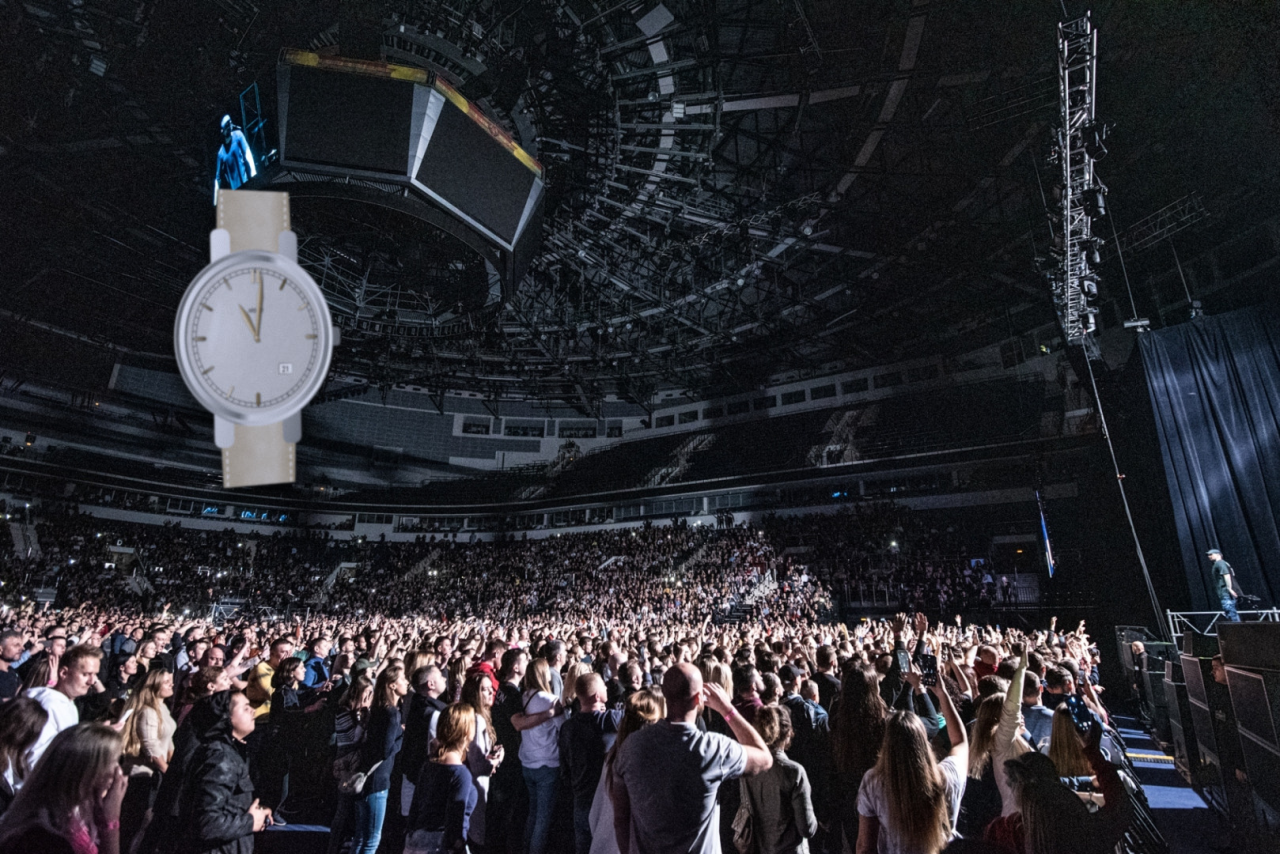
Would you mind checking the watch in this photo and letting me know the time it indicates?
11:01
